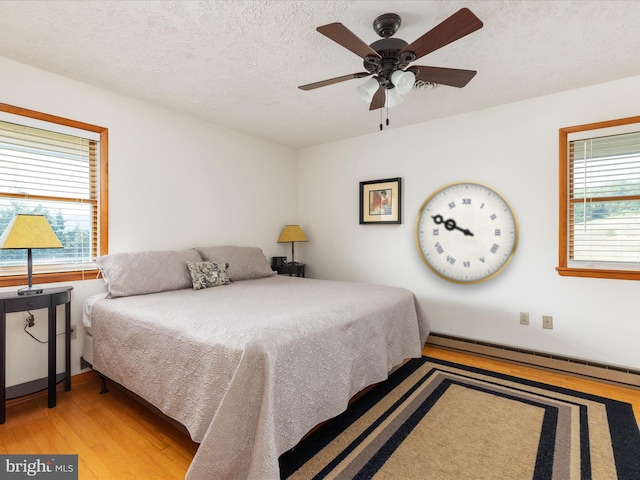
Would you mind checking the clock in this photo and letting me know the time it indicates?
9:49
